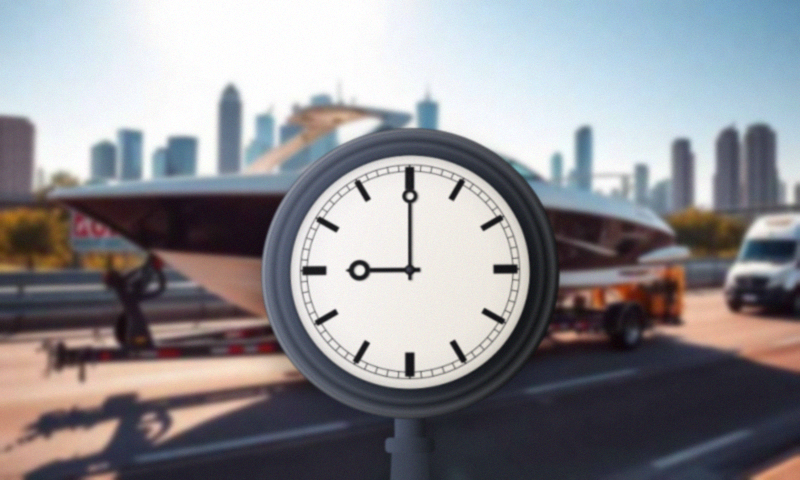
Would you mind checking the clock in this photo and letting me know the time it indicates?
9:00
